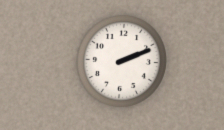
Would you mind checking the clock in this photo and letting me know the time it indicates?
2:11
